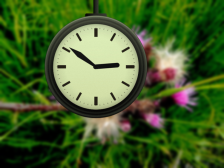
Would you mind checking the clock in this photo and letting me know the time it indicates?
2:51
